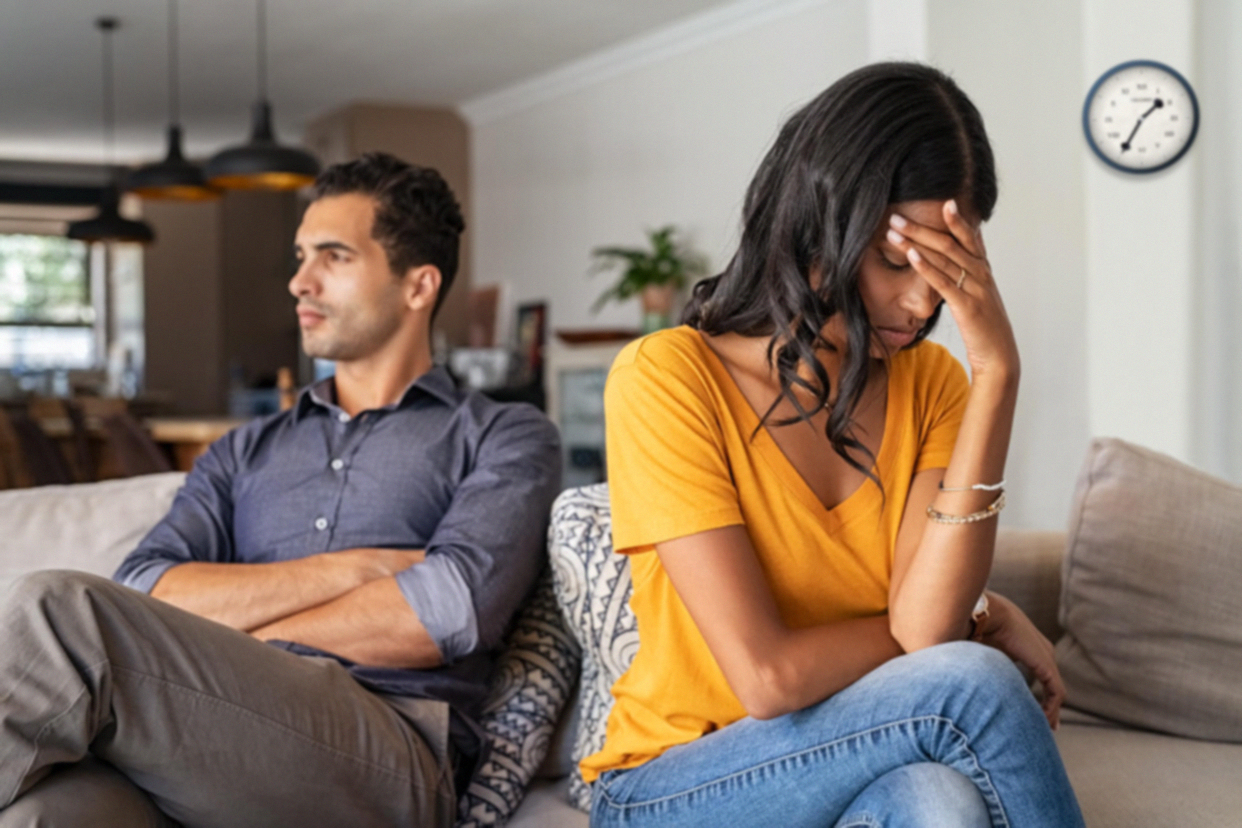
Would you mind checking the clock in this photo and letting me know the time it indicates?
1:35
